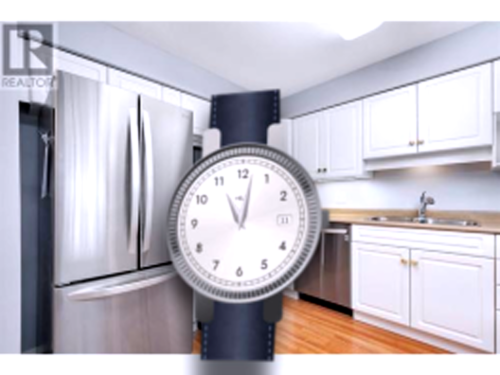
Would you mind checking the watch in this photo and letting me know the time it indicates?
11:02
